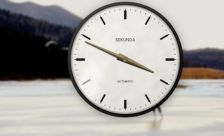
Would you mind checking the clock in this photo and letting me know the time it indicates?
3:49
